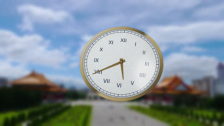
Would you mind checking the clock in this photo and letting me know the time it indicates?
5:40
